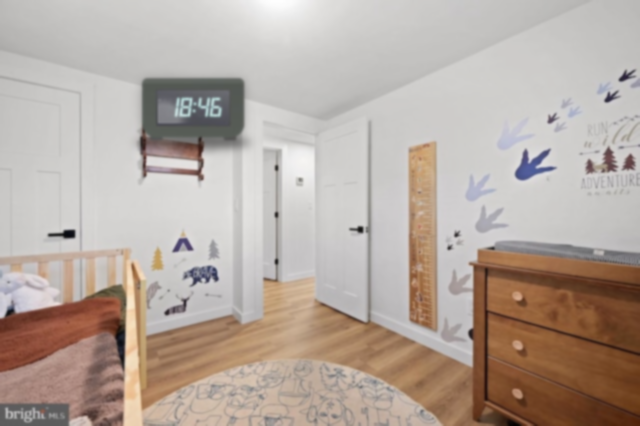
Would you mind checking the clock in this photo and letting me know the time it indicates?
18:46
